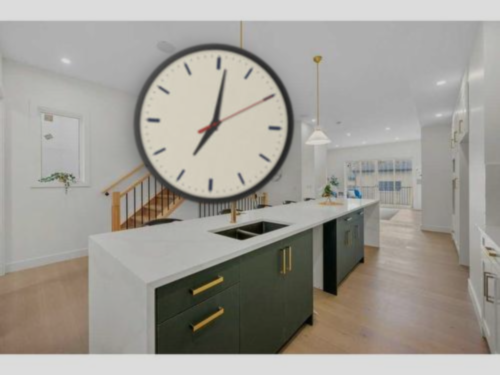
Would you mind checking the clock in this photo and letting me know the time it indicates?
7:01:10
